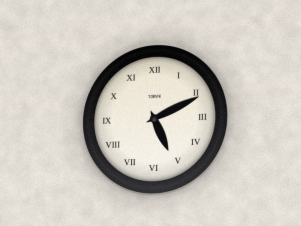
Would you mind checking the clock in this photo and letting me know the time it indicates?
5:11
